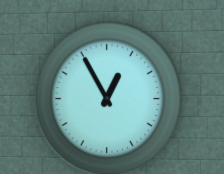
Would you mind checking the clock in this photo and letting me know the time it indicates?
12:55
